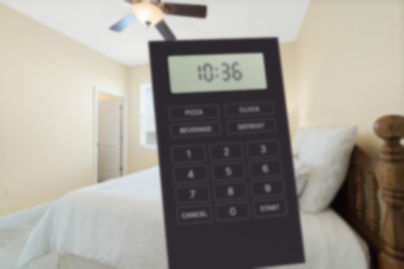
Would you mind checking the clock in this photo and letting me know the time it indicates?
10:36
